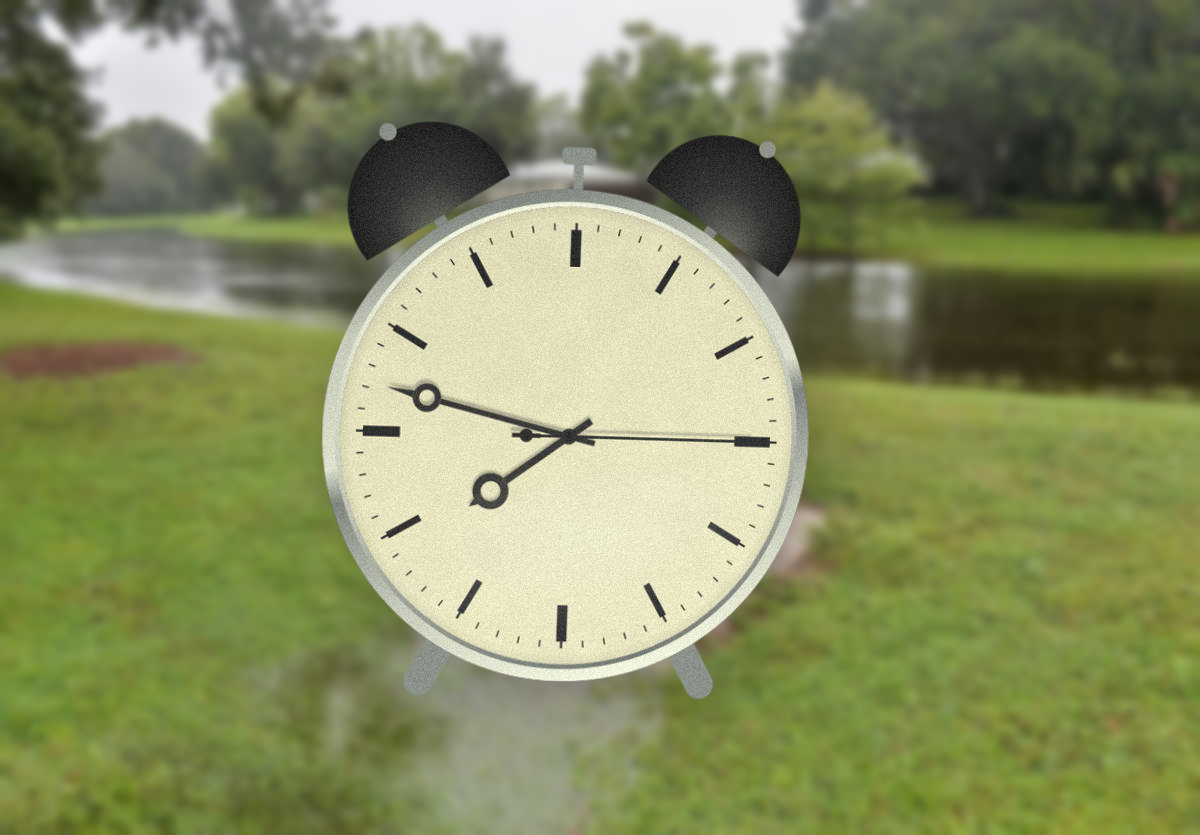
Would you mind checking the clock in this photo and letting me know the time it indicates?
7:47:15
